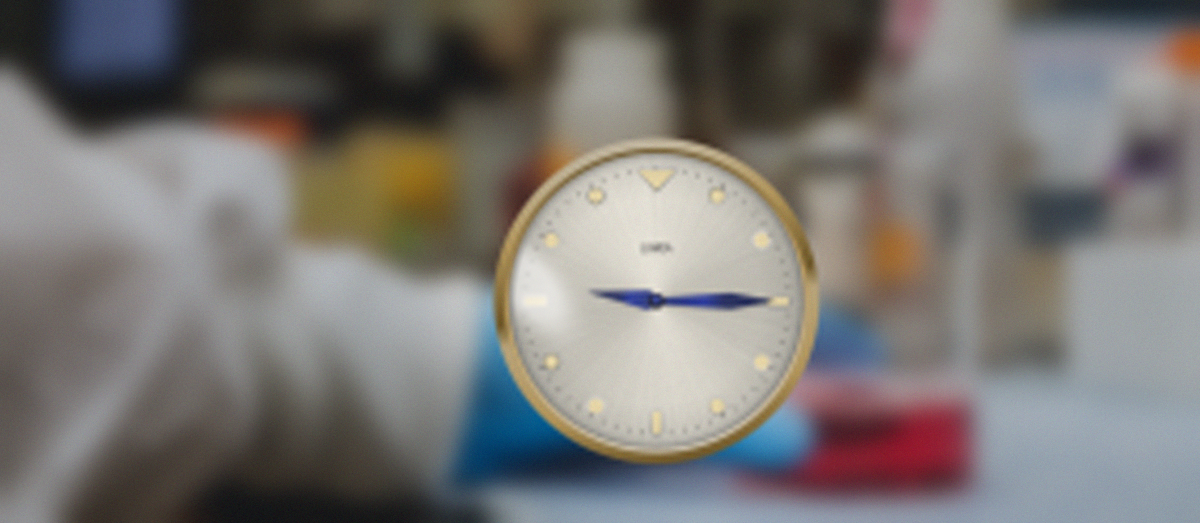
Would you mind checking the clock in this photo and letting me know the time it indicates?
9:15
